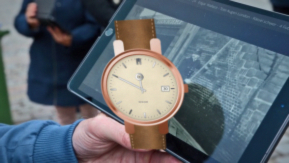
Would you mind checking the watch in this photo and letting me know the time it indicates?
11:50
